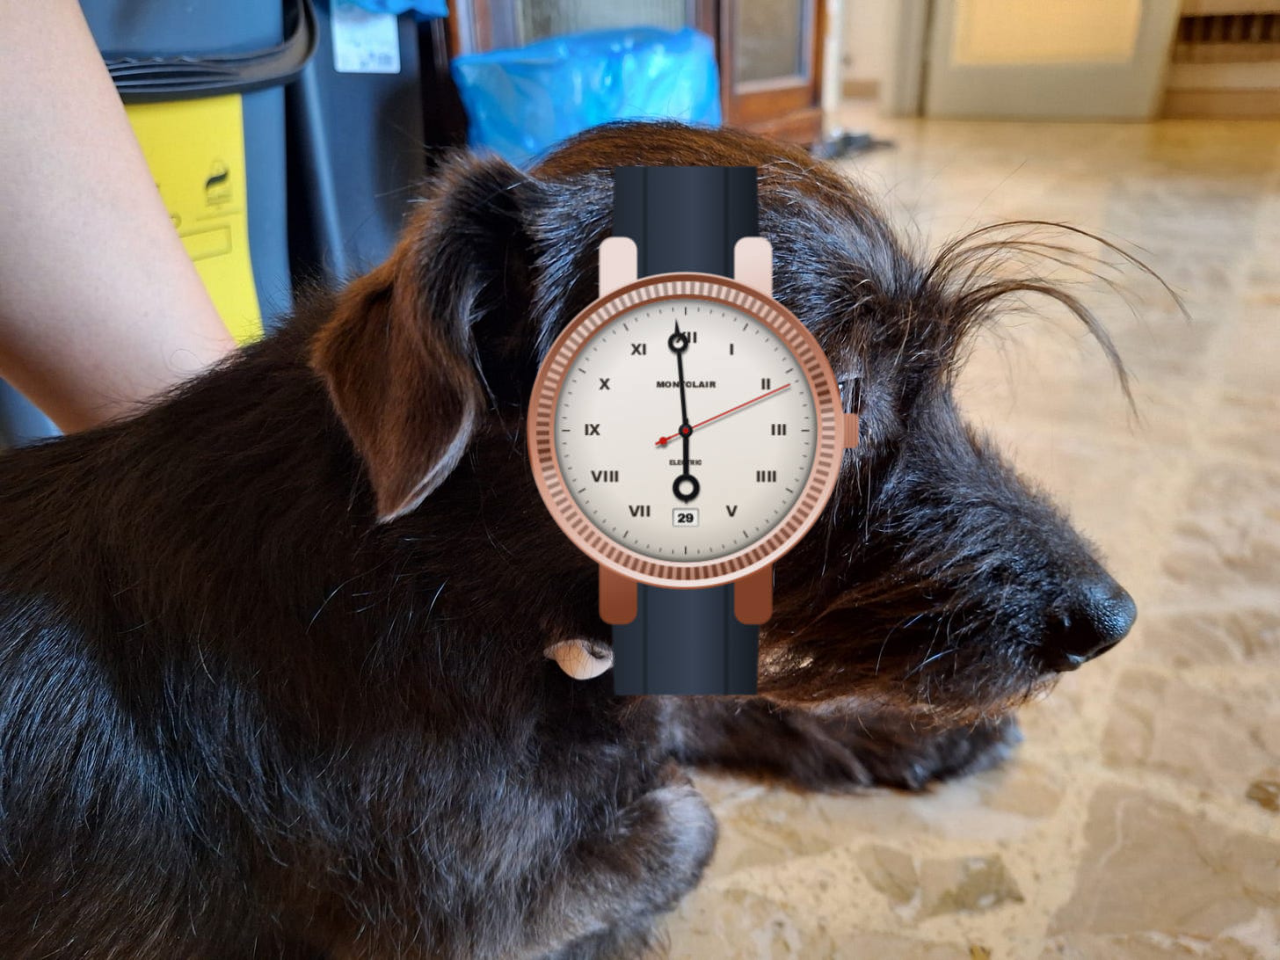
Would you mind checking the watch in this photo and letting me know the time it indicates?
5:59:11
